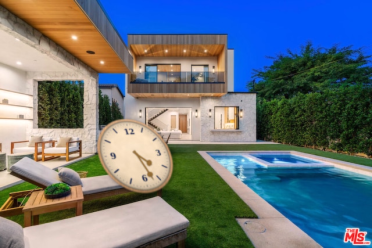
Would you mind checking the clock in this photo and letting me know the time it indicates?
4:27
